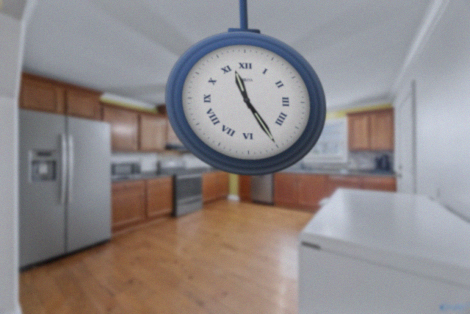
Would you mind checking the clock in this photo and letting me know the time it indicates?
11:25
